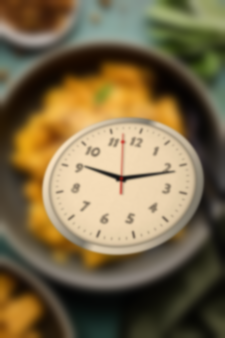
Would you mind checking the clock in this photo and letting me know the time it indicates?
9:10:57
